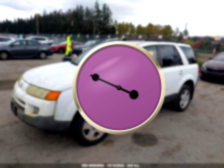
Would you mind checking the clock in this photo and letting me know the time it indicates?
3:49
